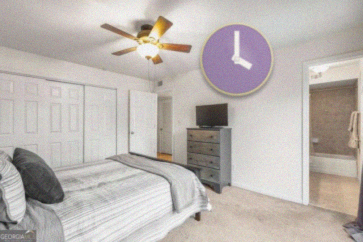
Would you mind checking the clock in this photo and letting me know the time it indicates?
4:00
